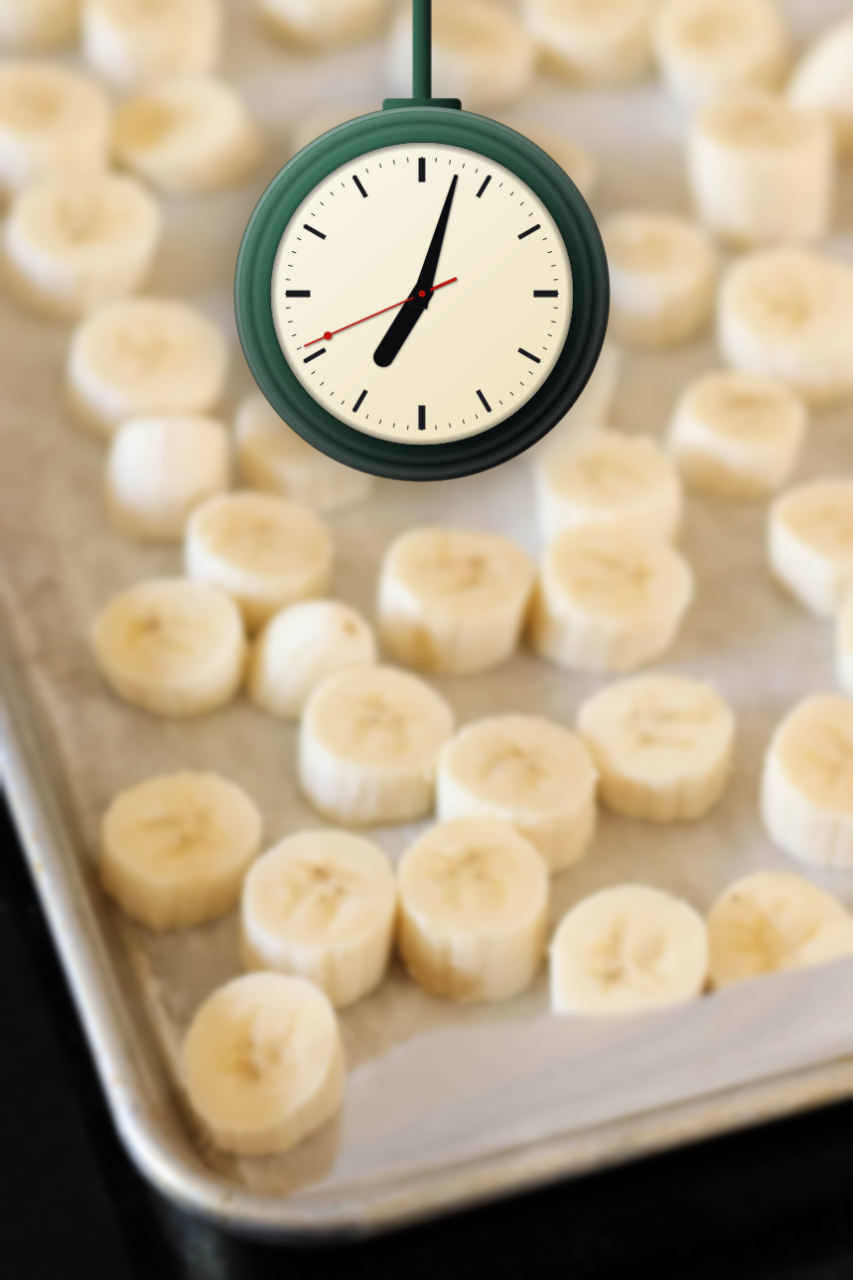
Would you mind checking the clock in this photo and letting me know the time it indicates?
7:02:41
